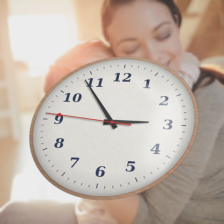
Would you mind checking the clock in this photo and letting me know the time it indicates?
2:53:46
